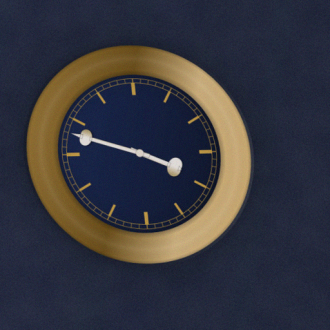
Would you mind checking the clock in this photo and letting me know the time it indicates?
3:48
